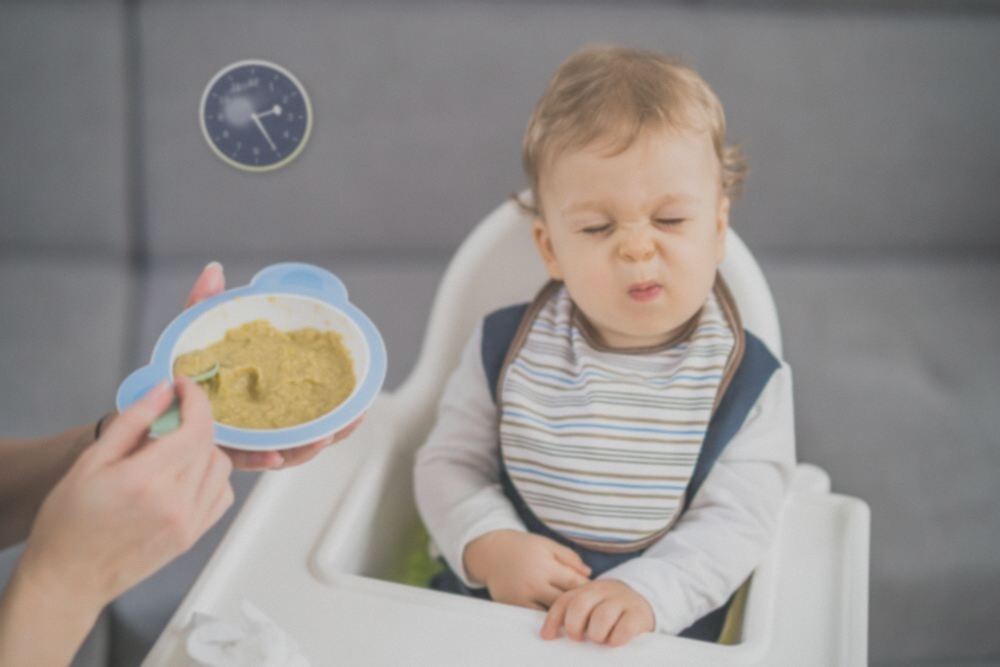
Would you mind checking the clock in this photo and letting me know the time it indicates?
2:25
